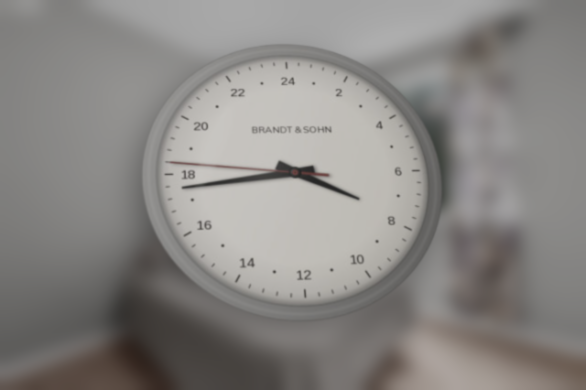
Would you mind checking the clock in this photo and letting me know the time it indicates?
7:43:46
